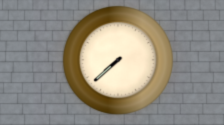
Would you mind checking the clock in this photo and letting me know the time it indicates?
7:38
